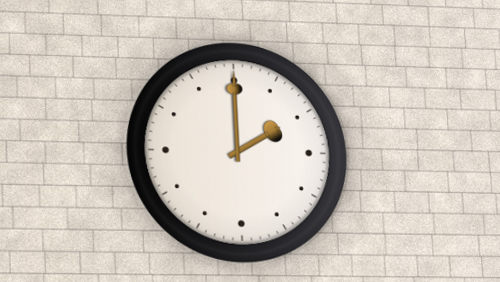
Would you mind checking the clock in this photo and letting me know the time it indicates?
2:00
